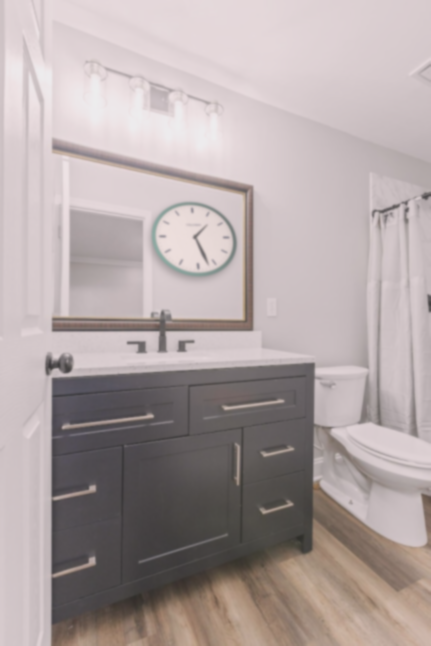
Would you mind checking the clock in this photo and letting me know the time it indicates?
1:27
